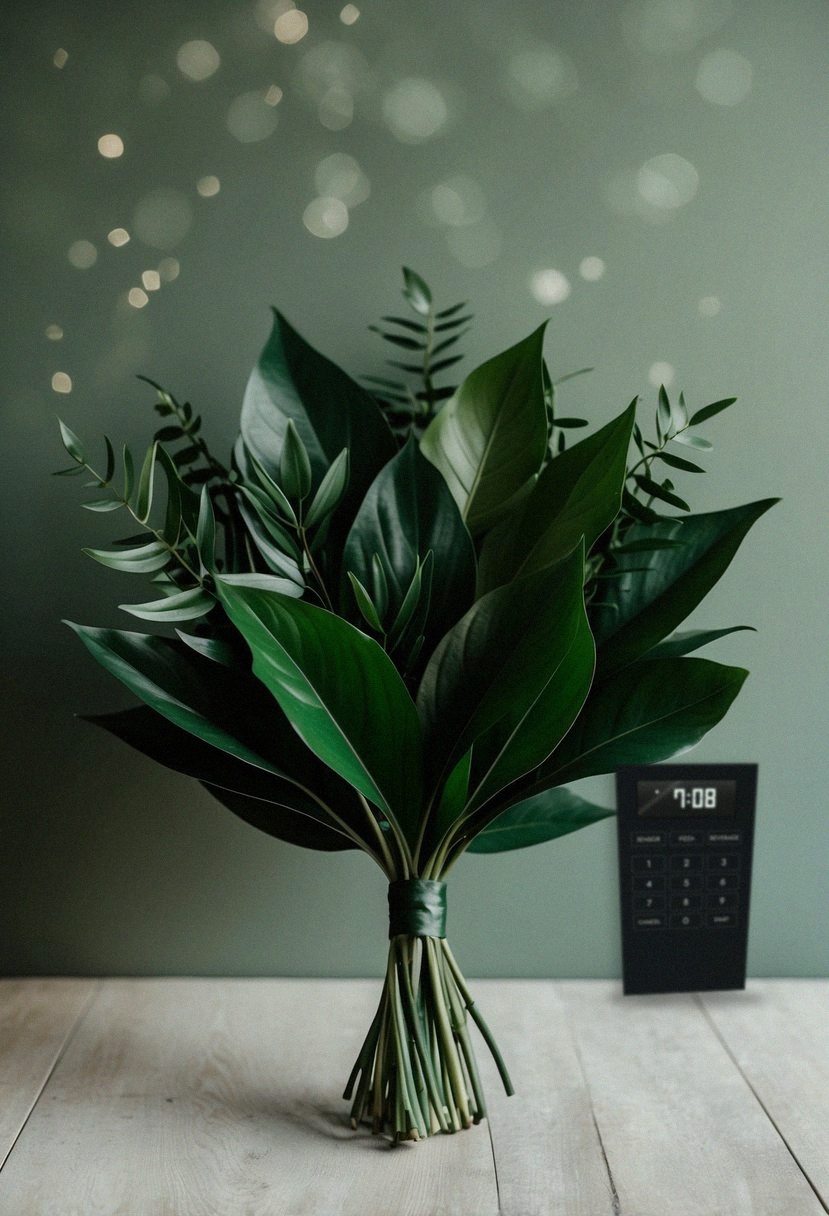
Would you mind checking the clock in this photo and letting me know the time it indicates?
7:08
